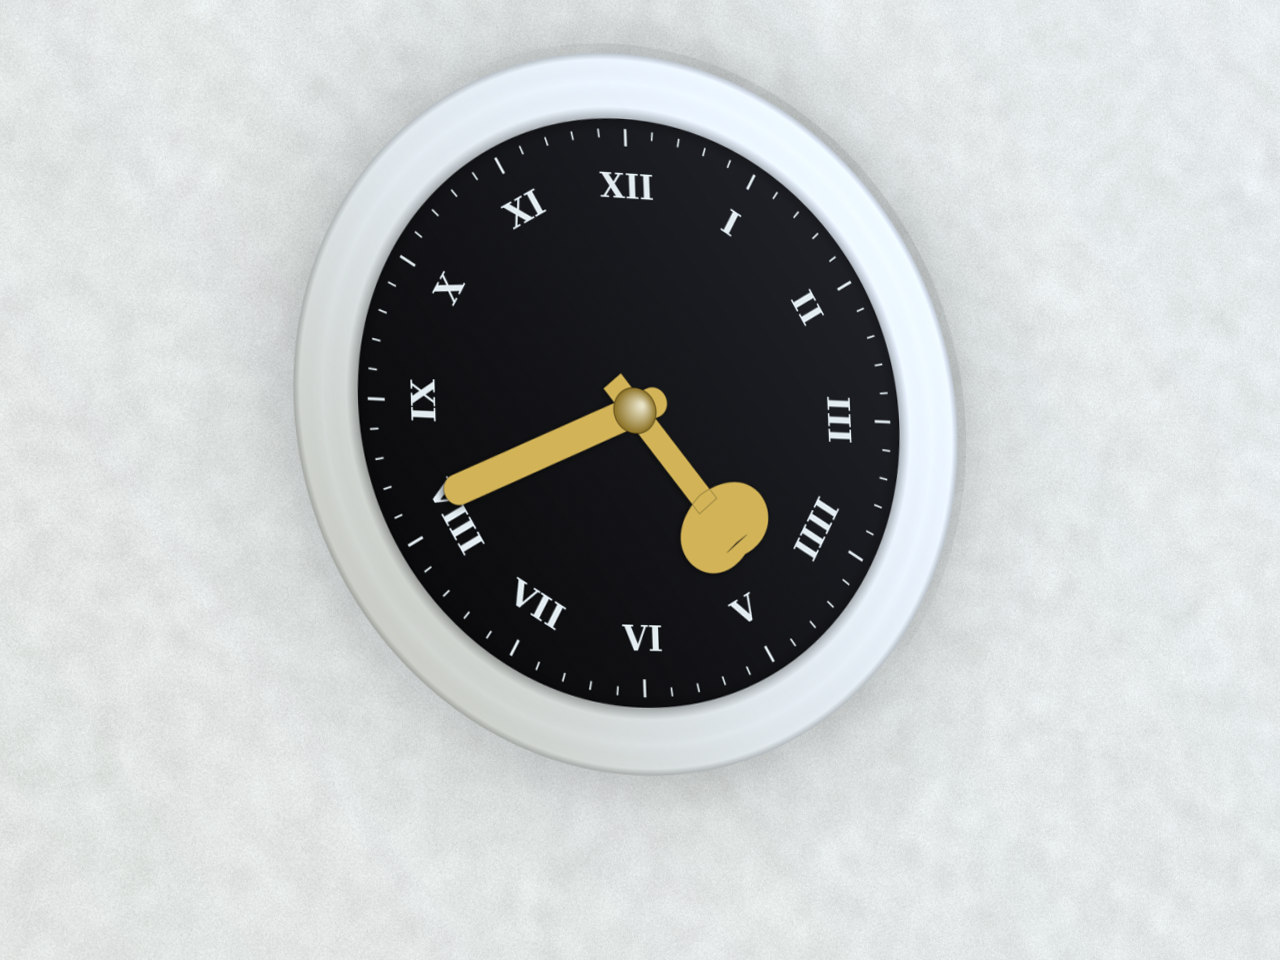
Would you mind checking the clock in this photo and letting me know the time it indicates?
4:41
